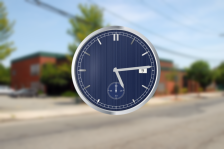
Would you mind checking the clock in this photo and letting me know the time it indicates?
5:14
